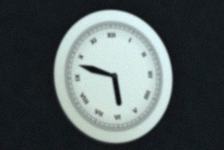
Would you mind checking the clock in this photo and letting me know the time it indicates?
5:48
